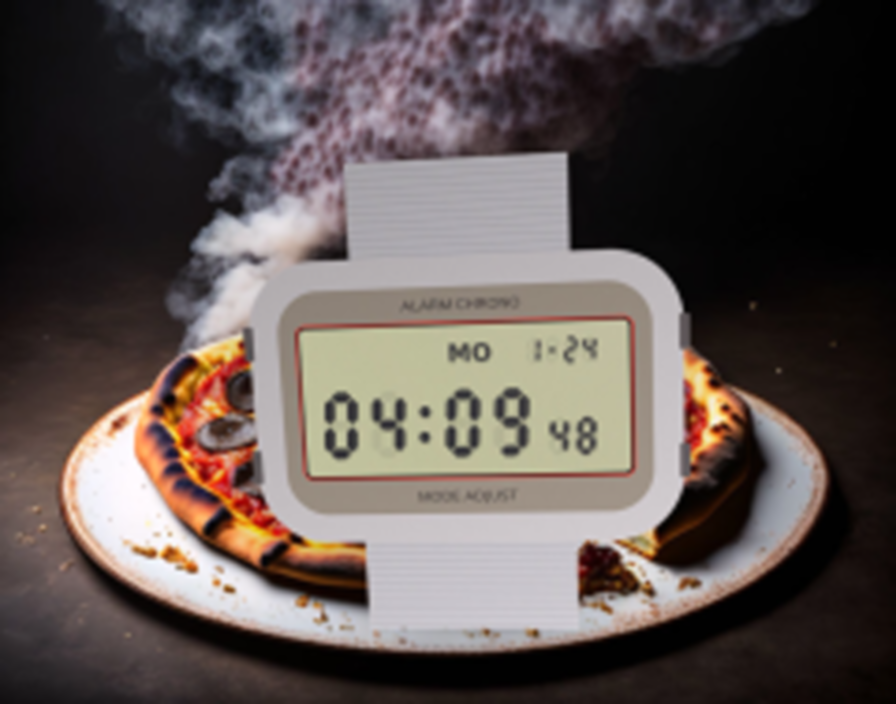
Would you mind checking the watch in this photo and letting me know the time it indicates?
4:09:48
